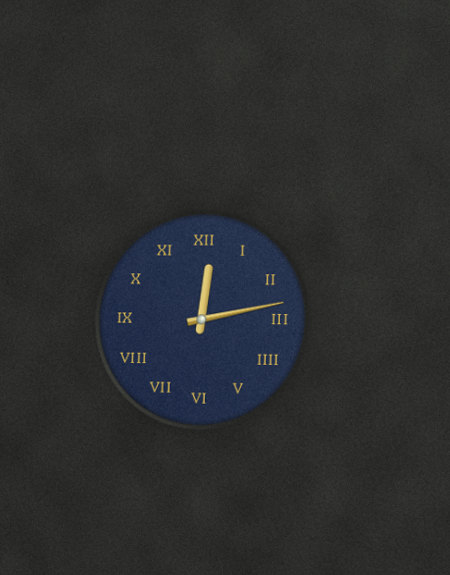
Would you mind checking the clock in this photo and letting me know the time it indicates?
12:13
